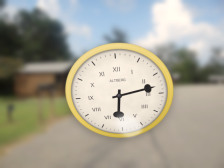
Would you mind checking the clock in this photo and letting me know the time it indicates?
6:13
